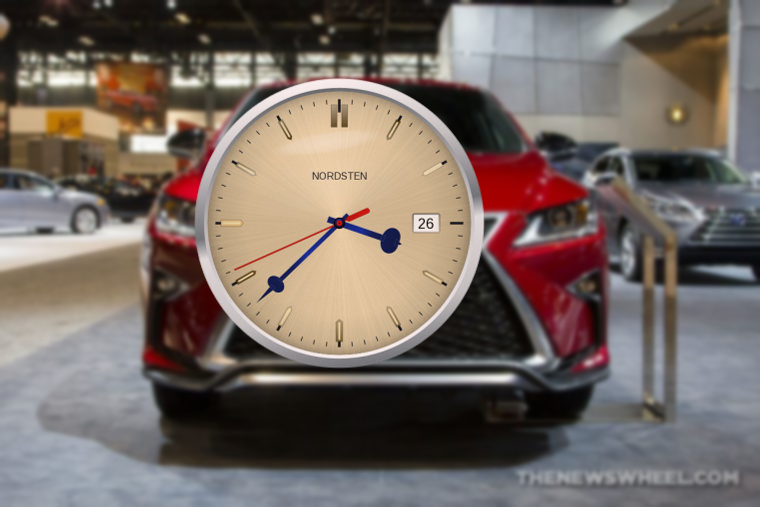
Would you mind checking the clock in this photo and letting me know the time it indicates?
3:37:41
